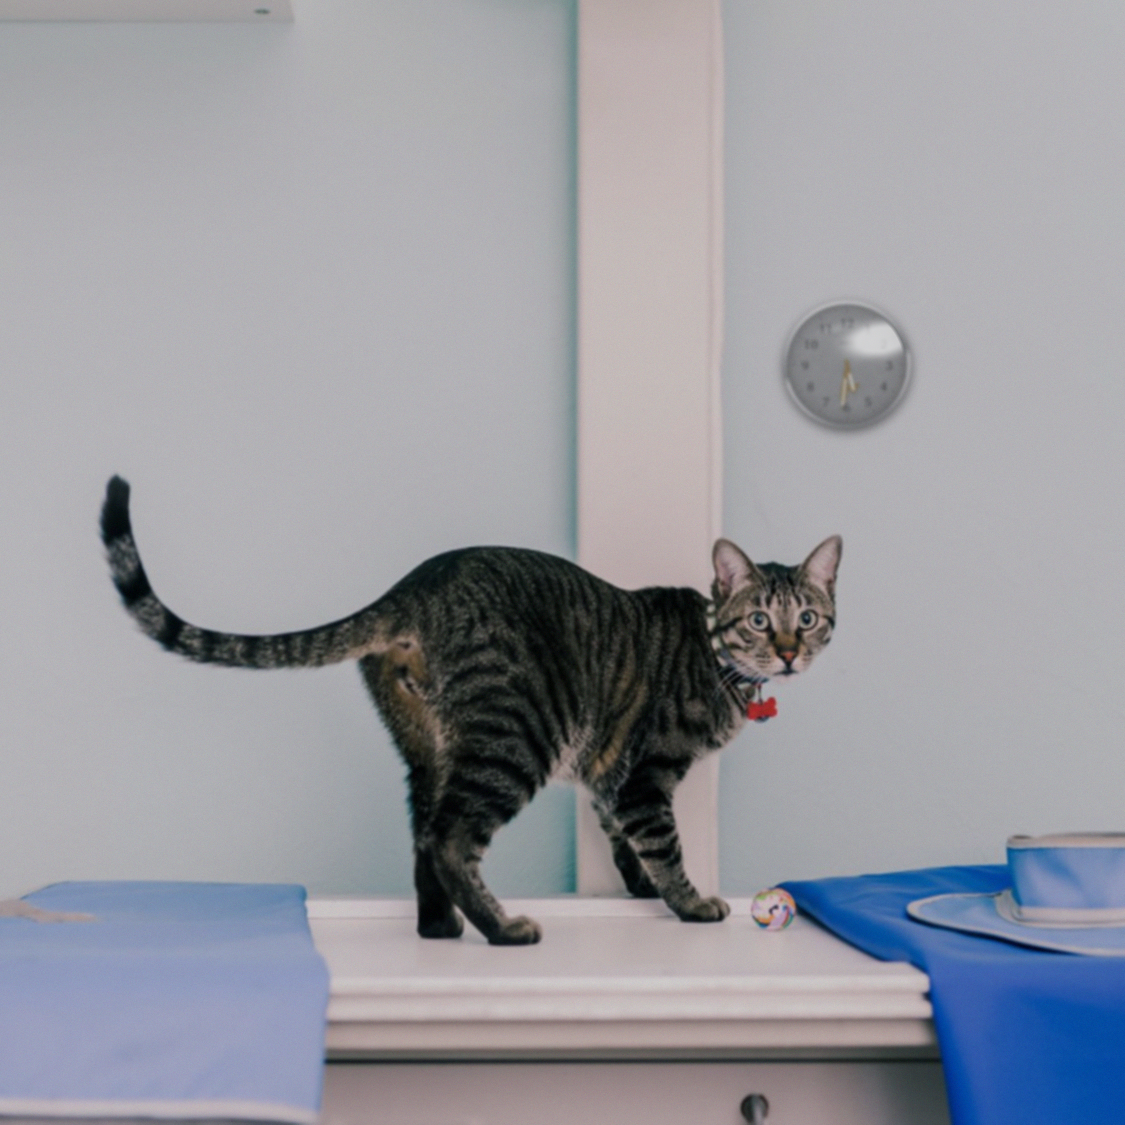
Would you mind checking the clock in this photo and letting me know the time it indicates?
5:31
